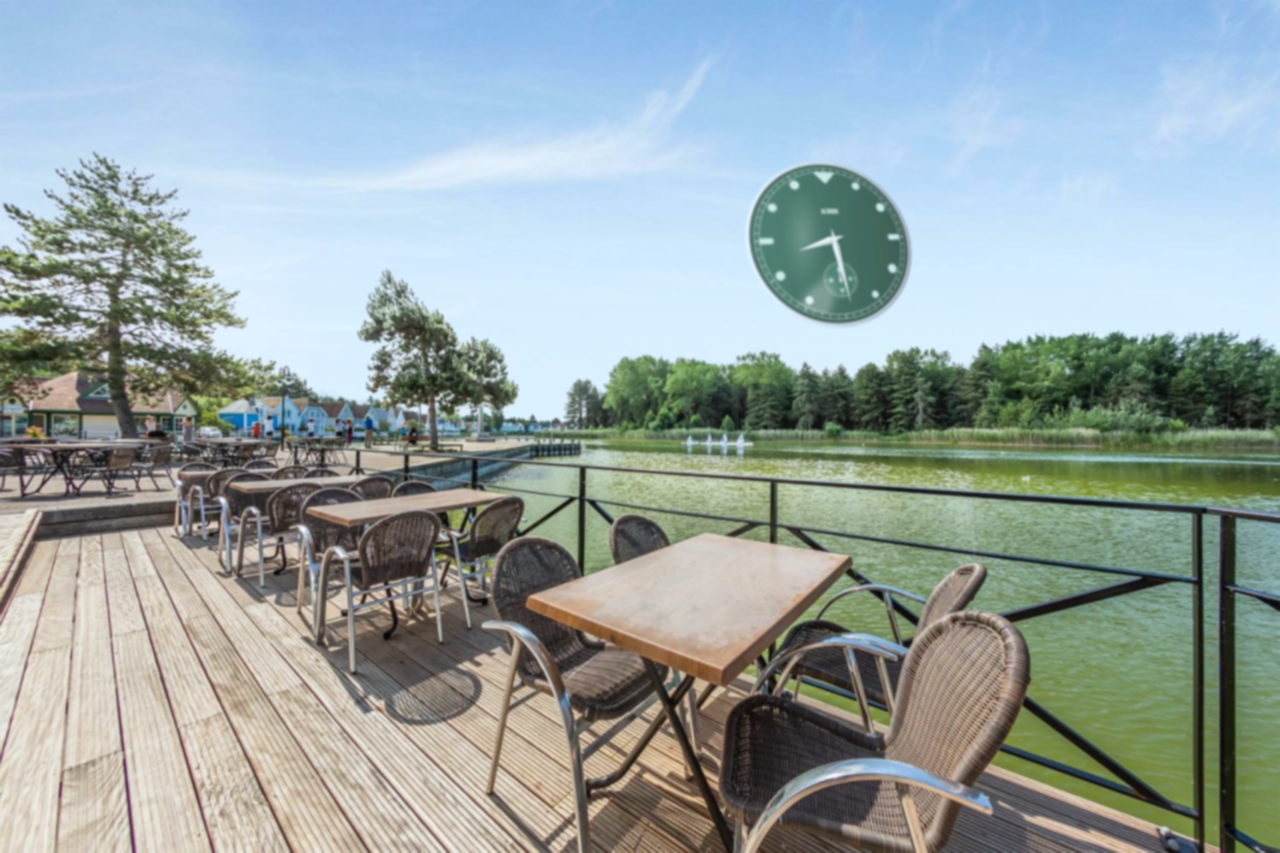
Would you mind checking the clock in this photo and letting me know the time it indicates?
8:29
